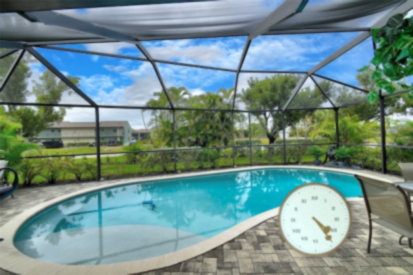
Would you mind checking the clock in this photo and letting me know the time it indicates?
4:24
